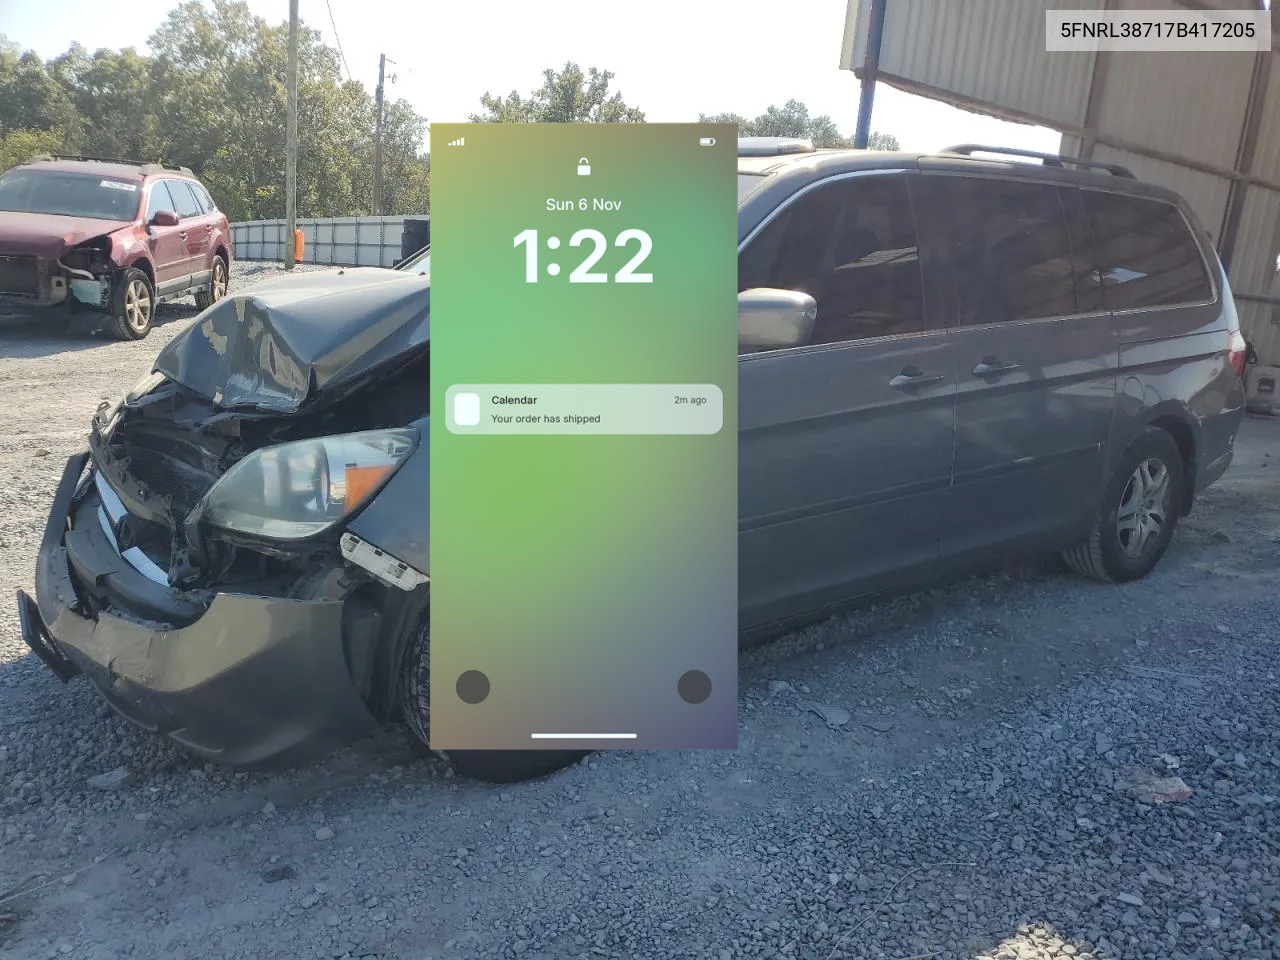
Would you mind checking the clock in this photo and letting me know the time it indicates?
1:22
